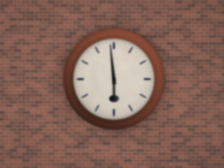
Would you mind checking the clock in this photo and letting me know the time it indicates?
5:59
